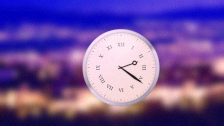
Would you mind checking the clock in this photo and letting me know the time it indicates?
2:21
